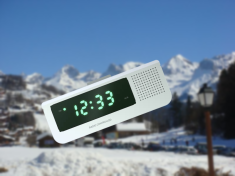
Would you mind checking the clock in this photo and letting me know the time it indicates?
12:33
